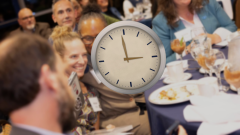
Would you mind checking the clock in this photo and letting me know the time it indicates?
2:59
